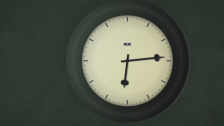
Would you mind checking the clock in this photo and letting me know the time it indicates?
6:14
